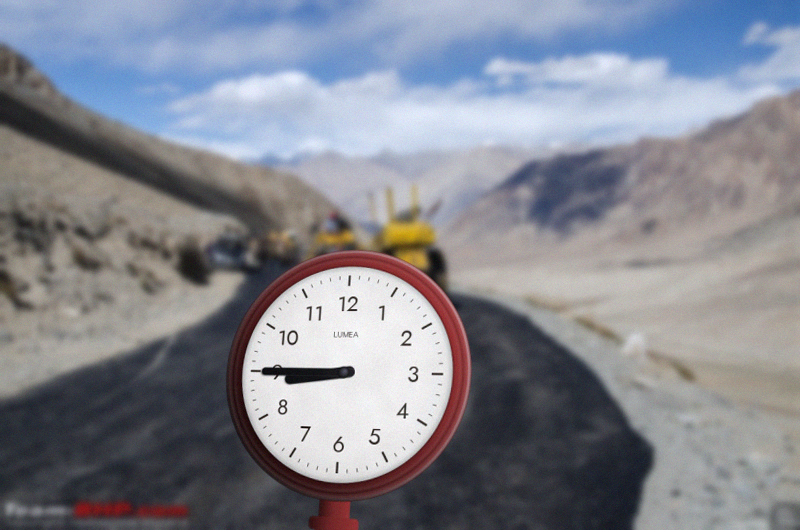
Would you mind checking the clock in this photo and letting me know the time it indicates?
8:45
